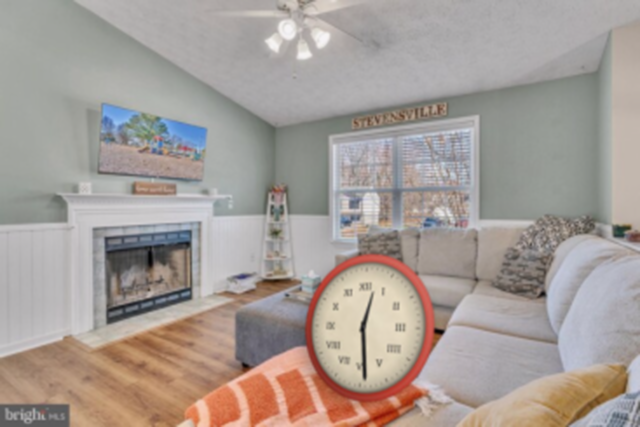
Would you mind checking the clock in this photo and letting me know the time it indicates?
12:29
